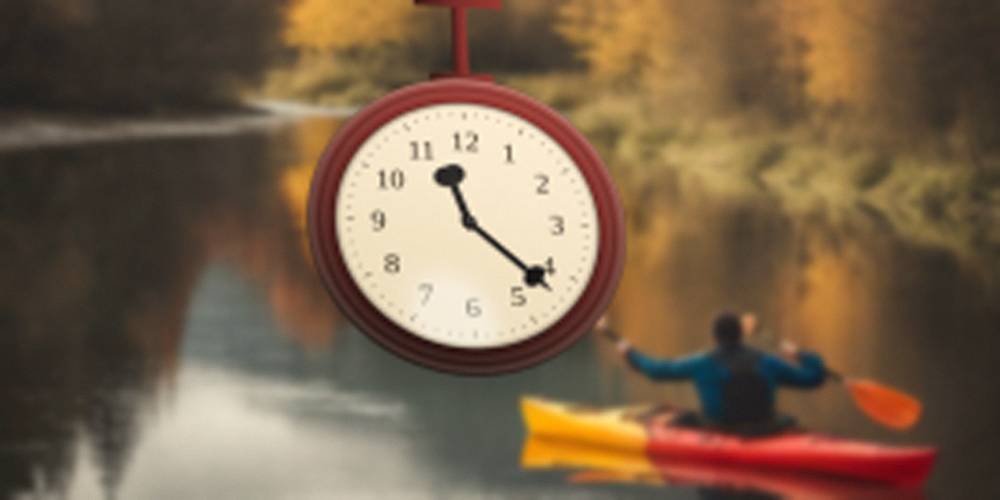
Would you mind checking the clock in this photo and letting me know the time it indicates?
11:22
